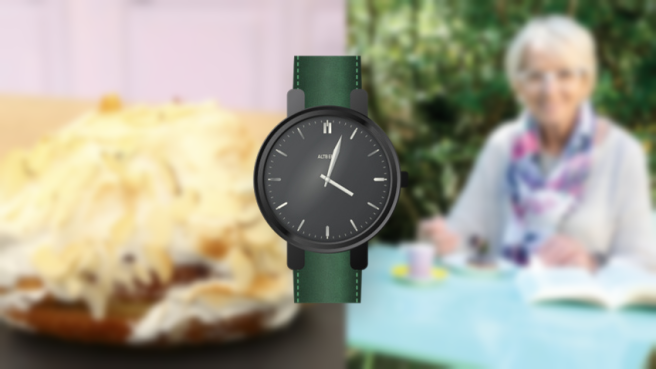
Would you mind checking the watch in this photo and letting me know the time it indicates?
4:03
